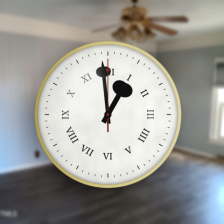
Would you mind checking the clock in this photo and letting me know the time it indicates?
12:59:00
